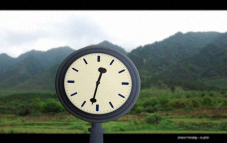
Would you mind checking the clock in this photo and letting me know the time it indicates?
12:32
